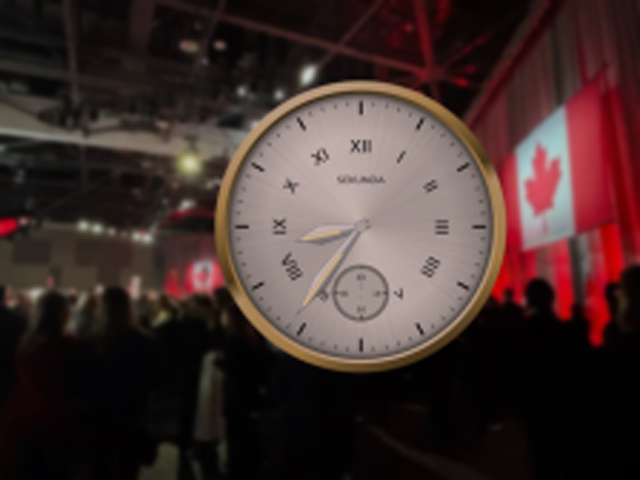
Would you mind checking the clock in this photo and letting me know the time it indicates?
8:36
